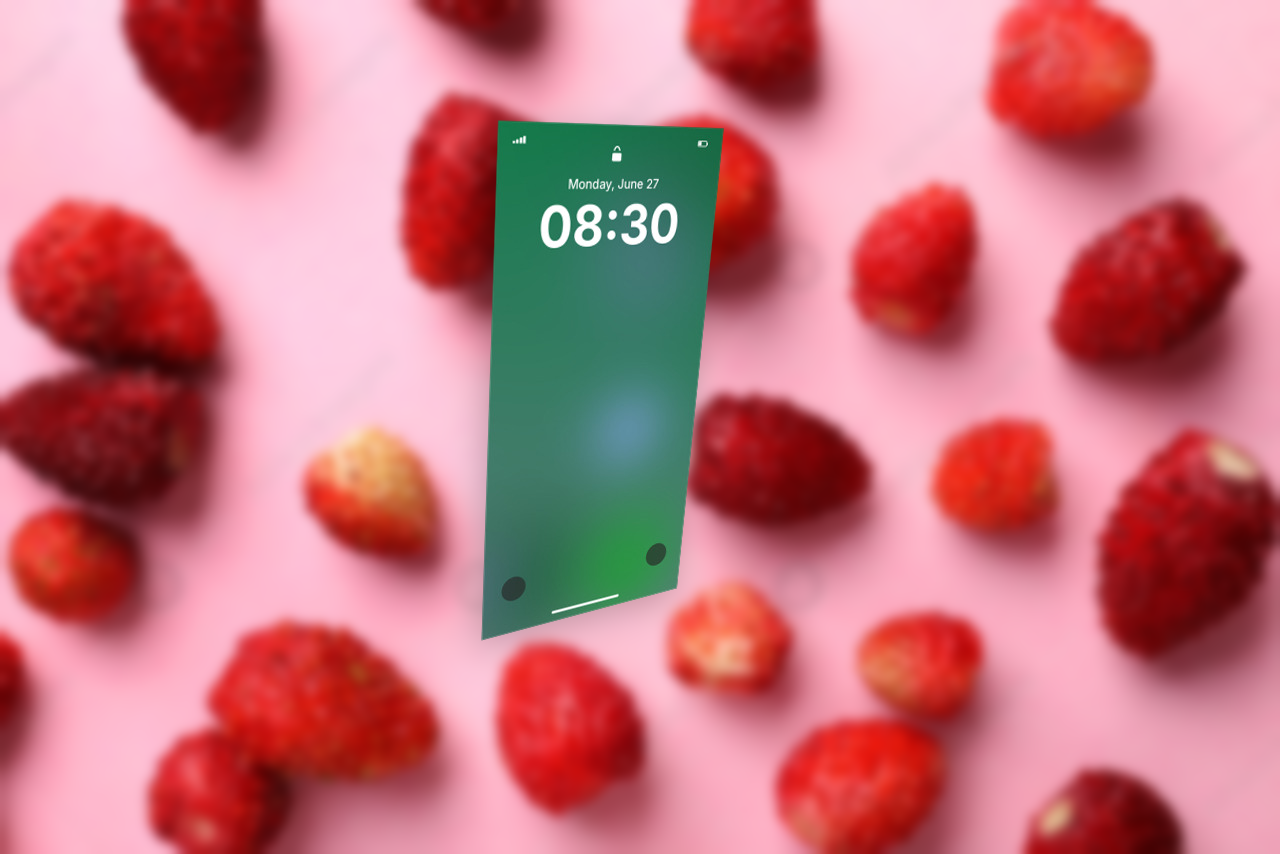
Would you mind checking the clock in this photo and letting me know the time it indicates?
8:30
